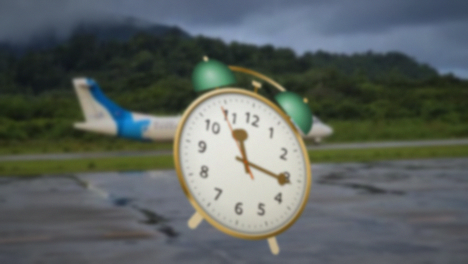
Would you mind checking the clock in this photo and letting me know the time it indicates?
11:15:54
